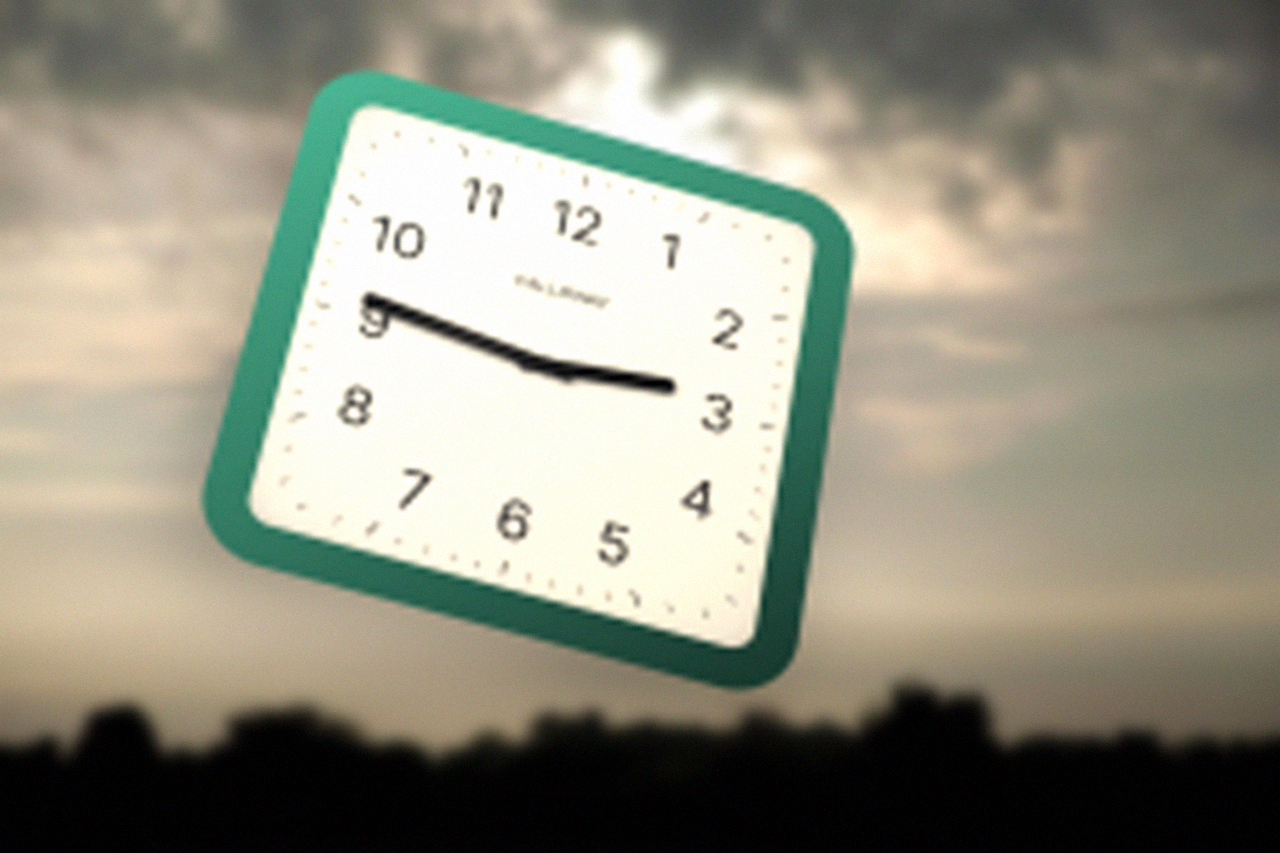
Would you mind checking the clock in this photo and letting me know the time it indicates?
2:46
